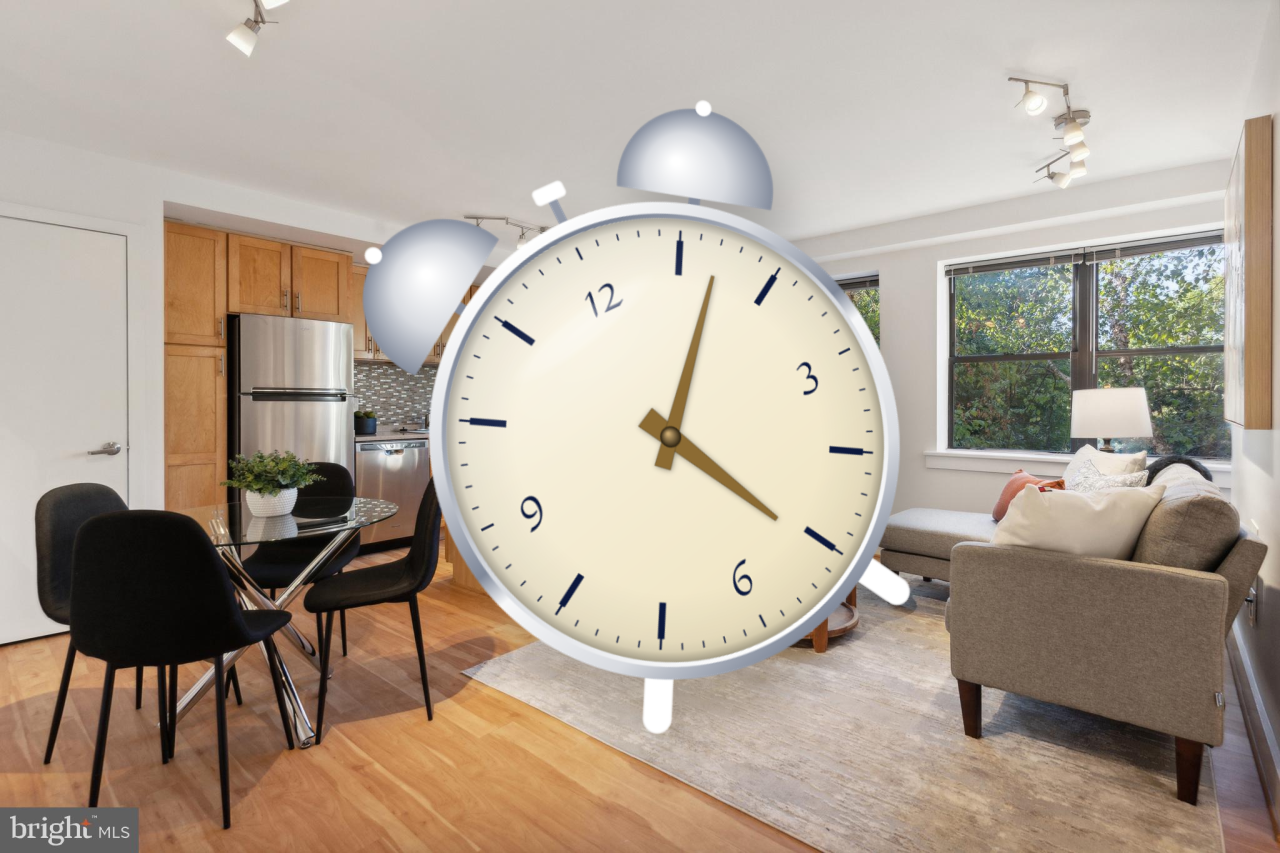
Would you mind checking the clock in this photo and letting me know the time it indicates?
5:07
